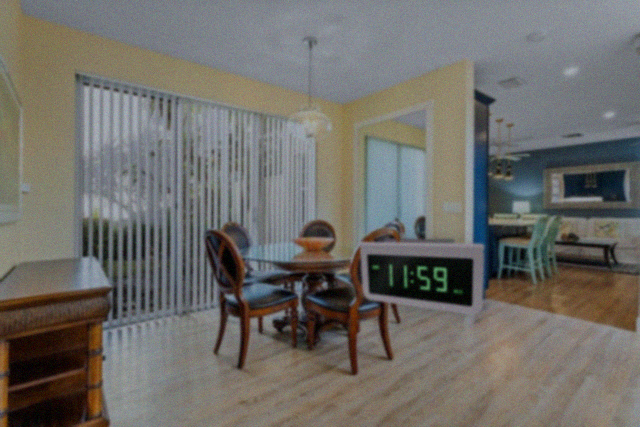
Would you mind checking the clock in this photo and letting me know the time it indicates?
11:59
